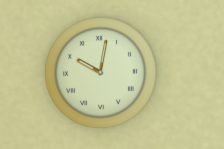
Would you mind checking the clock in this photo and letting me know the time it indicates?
10:02
